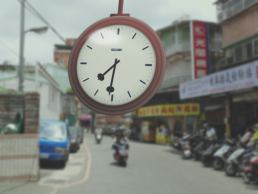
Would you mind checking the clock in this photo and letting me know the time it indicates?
7:31
